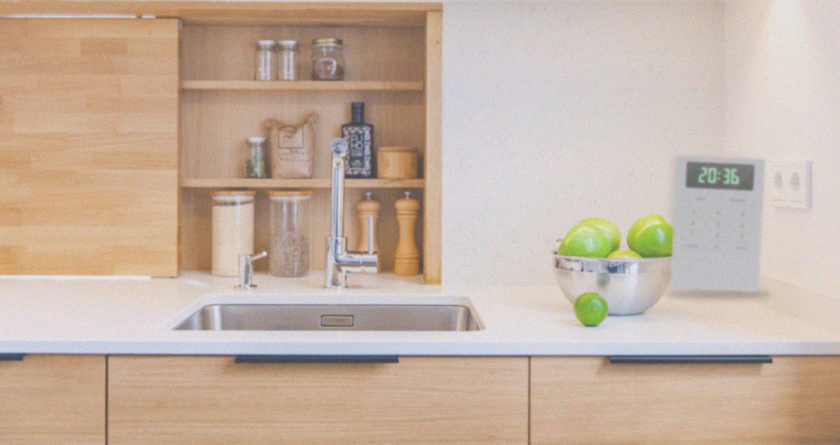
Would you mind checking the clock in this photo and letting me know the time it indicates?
20:36
